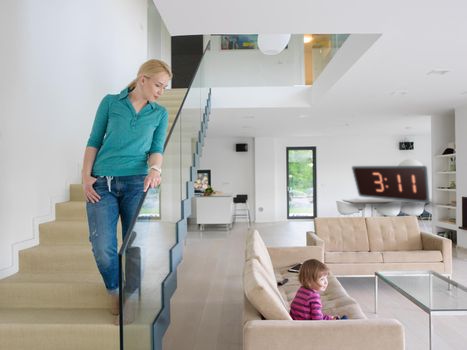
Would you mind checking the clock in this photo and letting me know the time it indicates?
3:11
